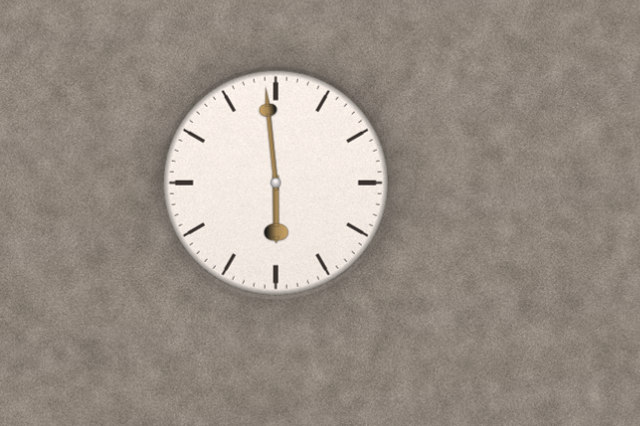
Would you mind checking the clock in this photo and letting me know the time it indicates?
5:59
